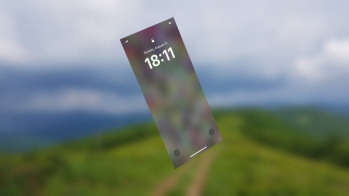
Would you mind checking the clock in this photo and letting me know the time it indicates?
18:11
